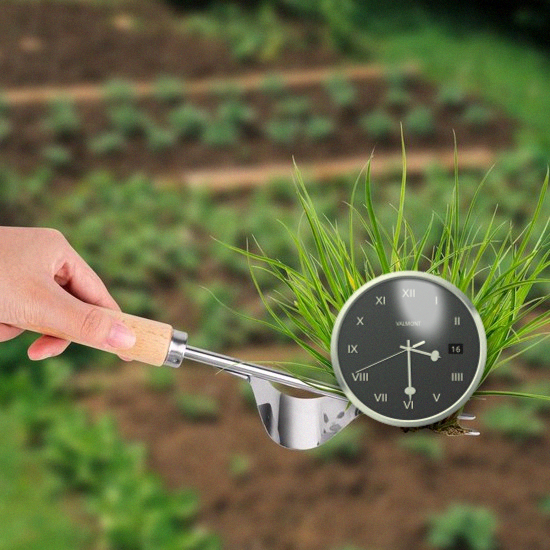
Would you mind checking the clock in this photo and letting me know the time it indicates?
3:29:41
